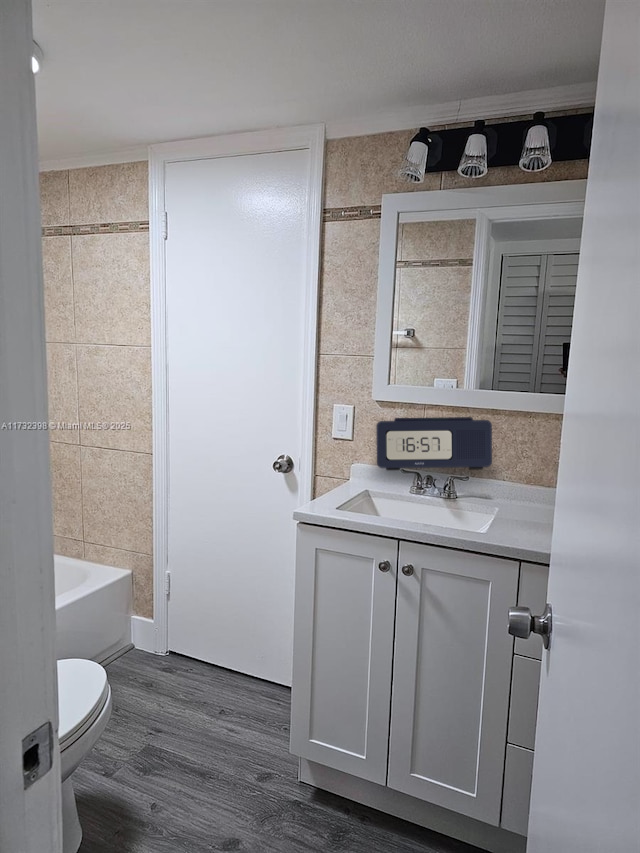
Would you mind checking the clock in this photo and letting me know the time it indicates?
16:57
